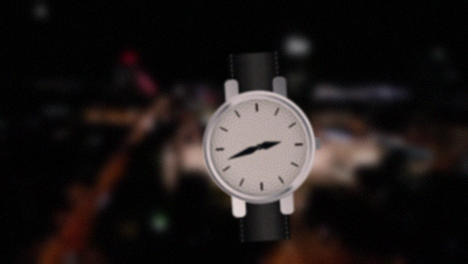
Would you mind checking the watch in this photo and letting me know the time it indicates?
2:42
